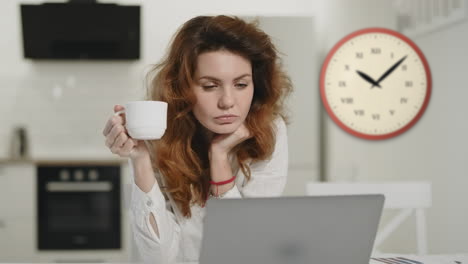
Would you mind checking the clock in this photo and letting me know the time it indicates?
10:08
